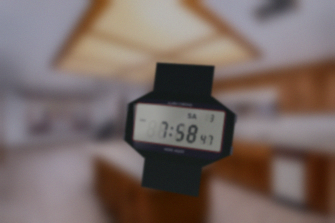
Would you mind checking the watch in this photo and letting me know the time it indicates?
7:58
